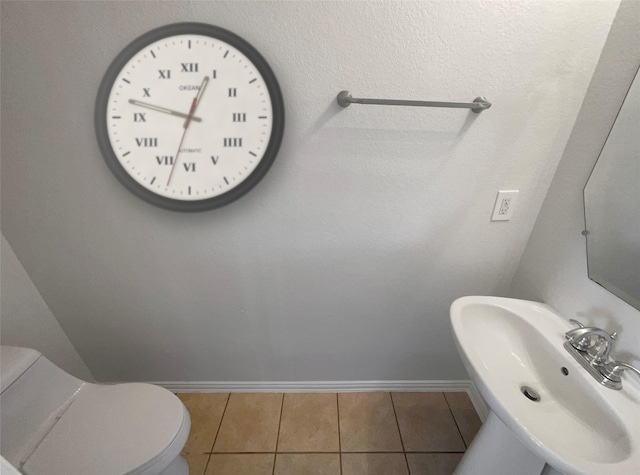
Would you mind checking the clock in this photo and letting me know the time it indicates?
12:47:33
